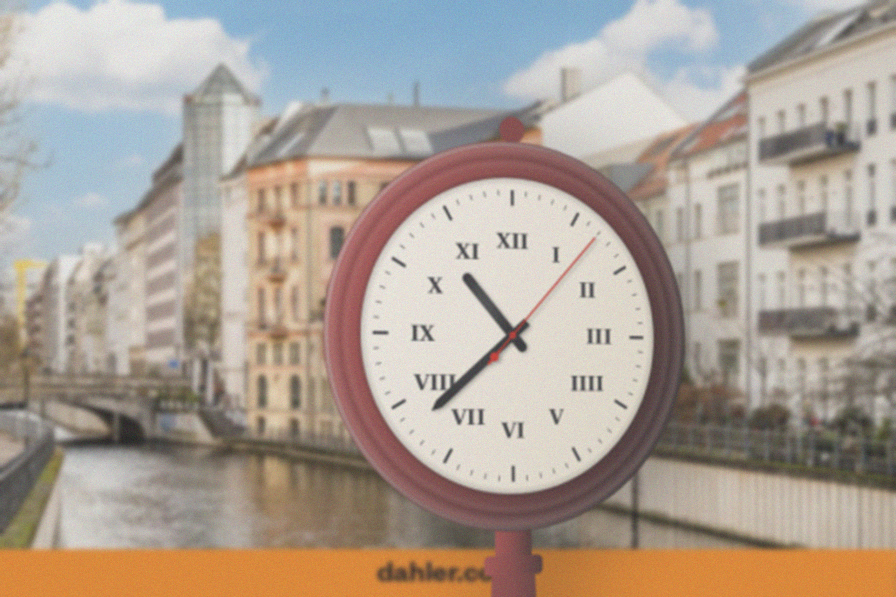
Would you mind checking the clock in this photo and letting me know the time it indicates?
10:38:07
